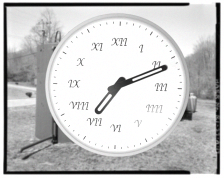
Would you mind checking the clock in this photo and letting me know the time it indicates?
7:11
